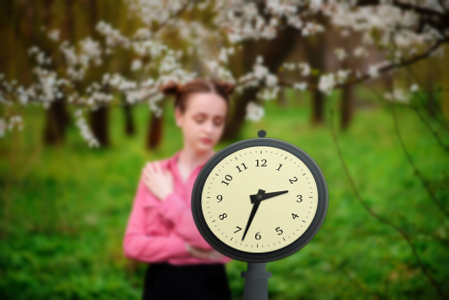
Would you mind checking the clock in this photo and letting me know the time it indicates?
2:33
